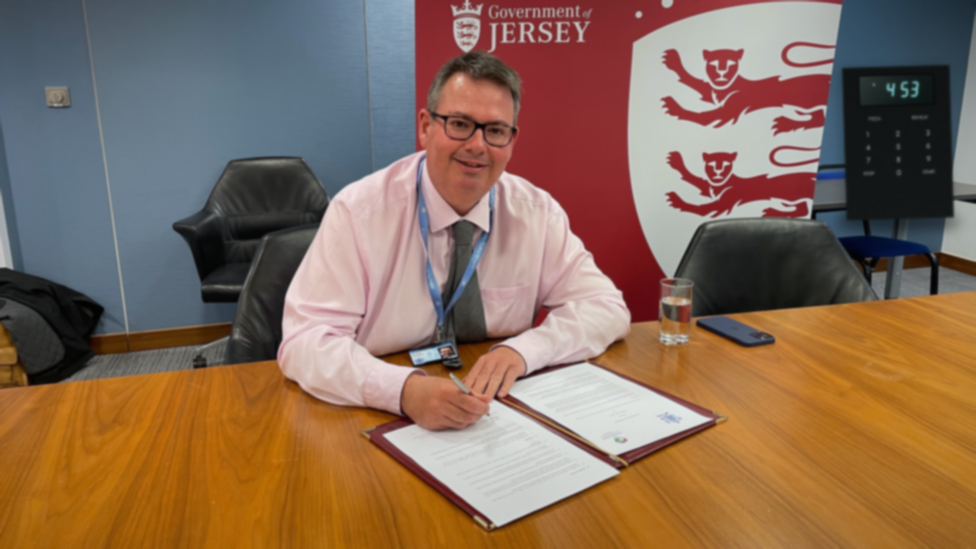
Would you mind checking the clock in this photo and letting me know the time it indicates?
4:53
